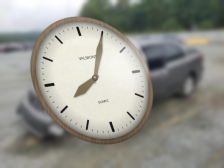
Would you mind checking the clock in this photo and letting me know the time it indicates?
8:05
